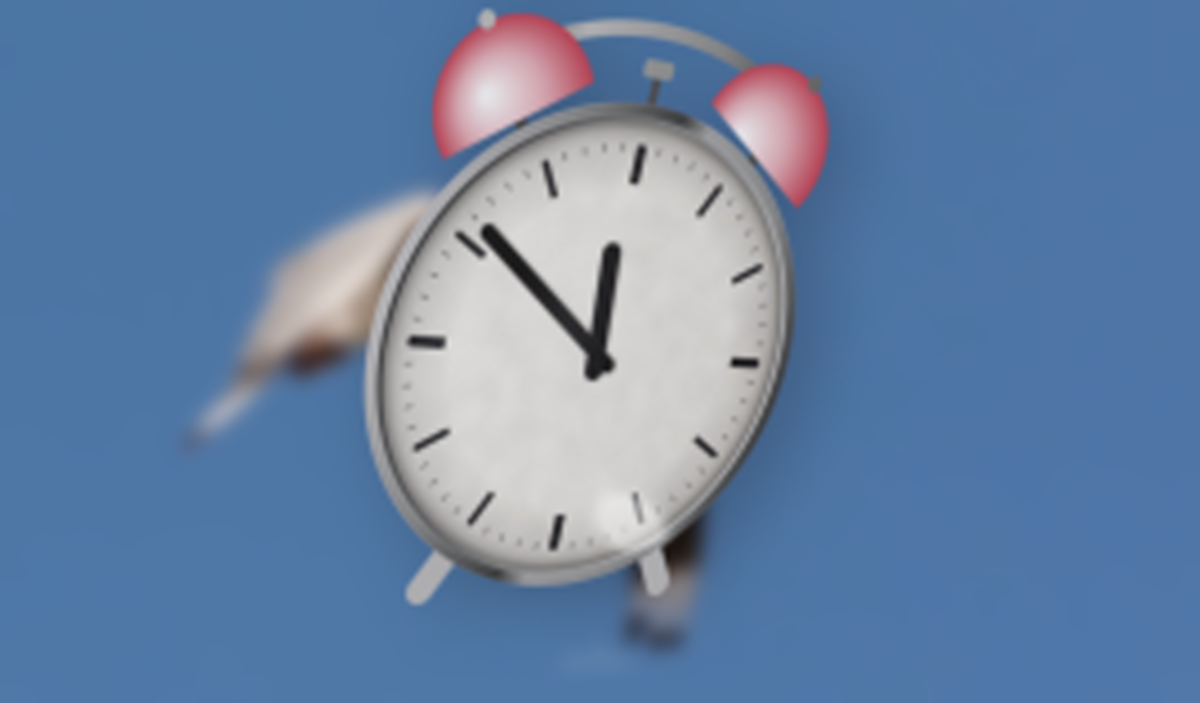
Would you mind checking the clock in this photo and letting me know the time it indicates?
11:51
